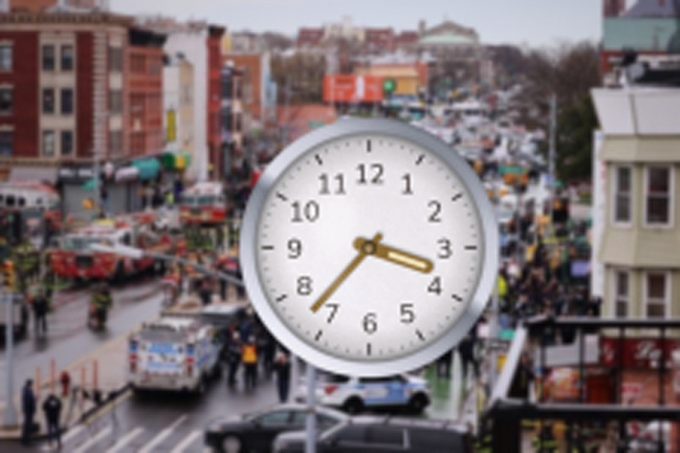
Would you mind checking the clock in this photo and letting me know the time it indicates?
3:37
